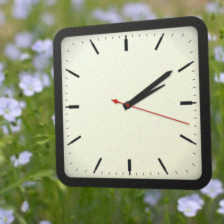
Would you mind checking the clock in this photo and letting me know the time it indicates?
2:09:18
